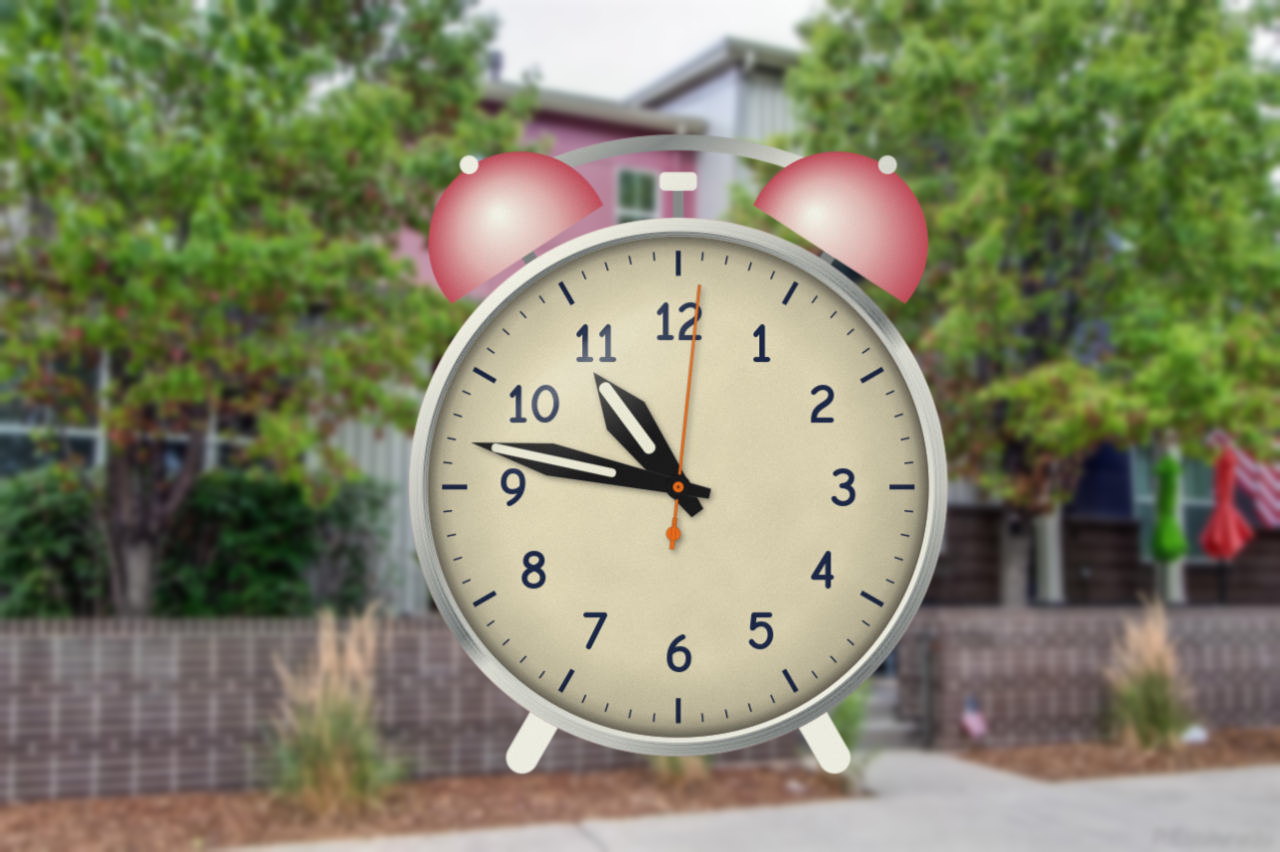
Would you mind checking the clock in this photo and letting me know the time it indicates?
10:47:01
